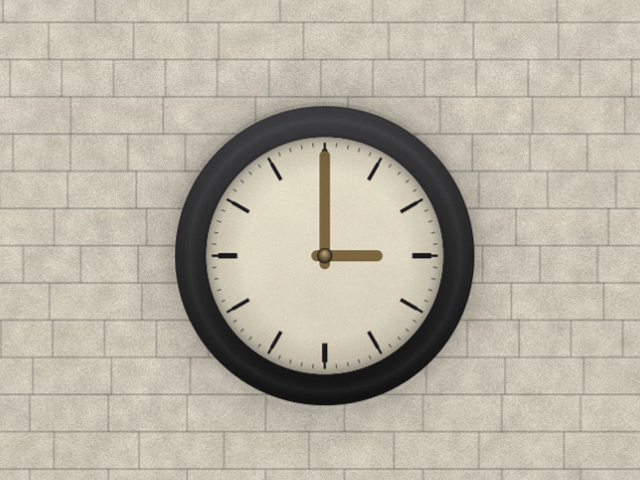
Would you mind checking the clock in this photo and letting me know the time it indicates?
3:00
